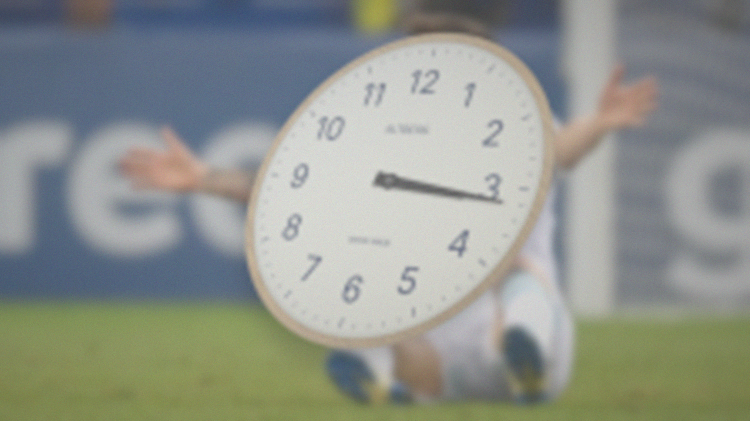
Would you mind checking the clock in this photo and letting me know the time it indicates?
3:16
